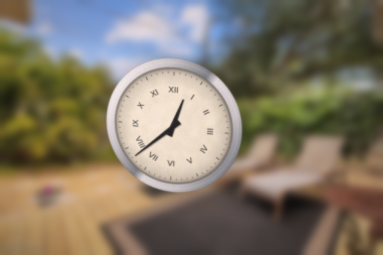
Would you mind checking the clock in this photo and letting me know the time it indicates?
12:38
